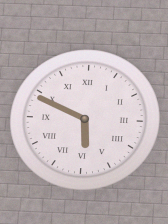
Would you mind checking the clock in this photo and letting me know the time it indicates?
5:49
